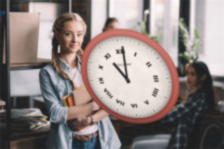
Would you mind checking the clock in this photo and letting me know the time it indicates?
11:01
